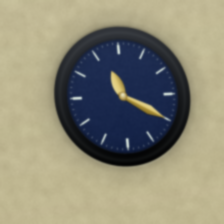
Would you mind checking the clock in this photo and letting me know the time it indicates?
11:20
